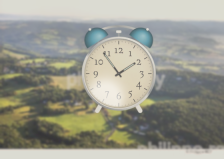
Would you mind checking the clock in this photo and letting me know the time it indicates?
1:54
